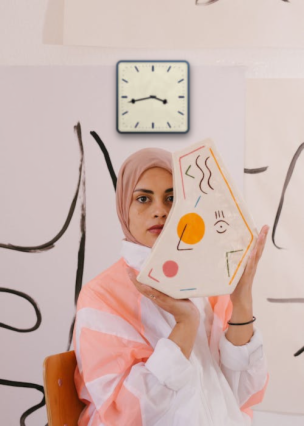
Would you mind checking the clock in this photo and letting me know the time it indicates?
3:43
